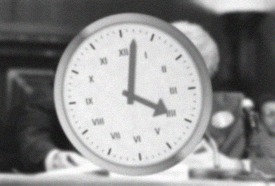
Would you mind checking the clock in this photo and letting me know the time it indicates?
4:02
